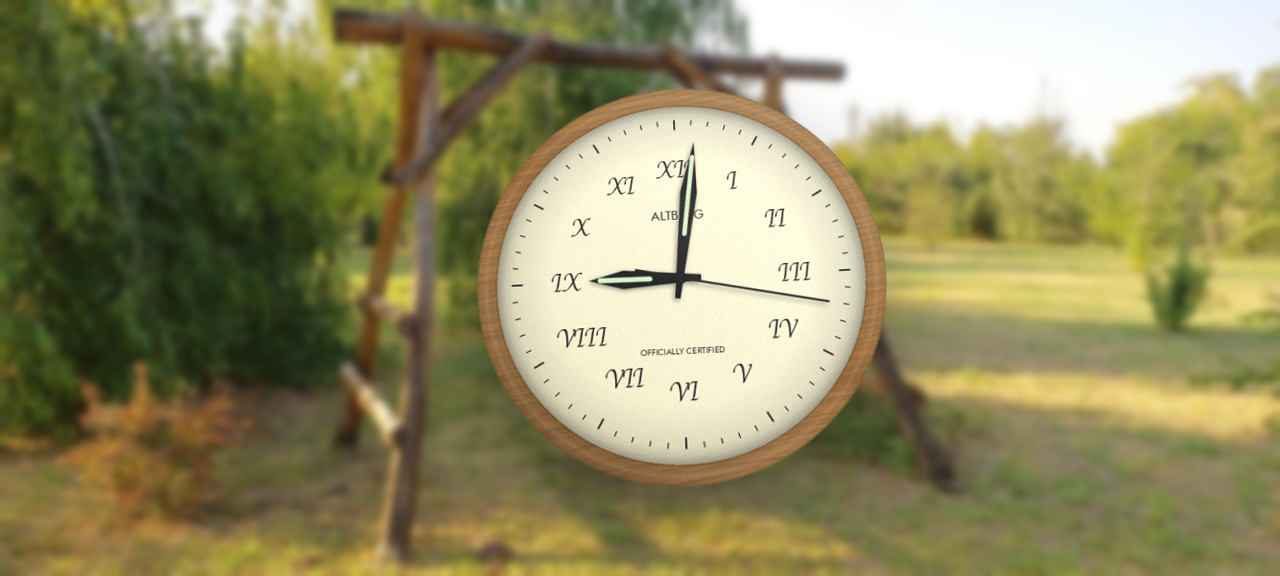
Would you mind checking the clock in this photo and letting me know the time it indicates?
9:01:17
